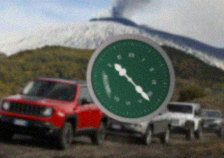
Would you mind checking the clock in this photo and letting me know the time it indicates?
10:22
